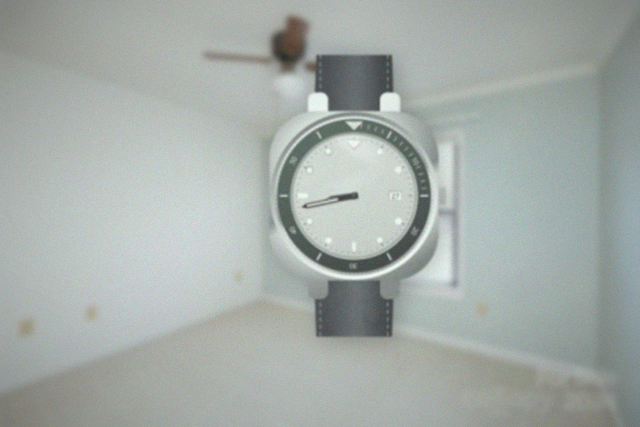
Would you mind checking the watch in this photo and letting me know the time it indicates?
8:43
